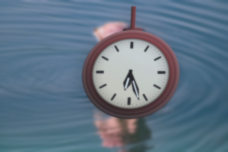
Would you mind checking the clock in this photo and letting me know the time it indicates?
6:27
